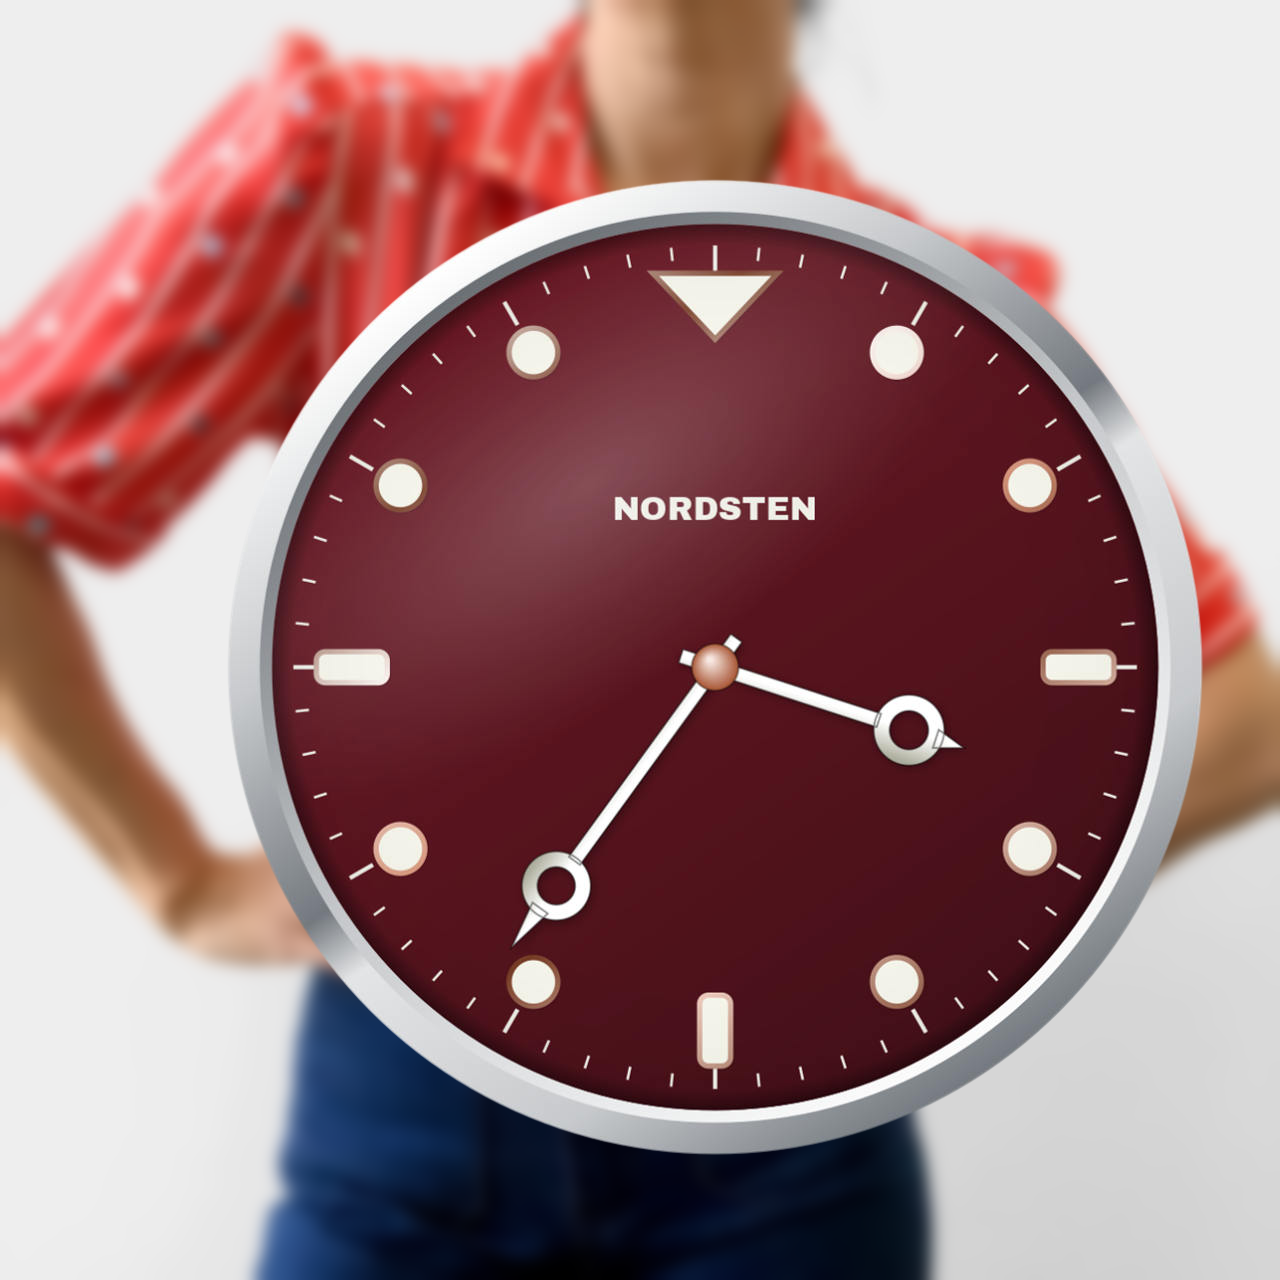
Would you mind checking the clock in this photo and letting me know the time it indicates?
3:36
